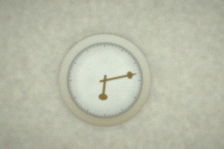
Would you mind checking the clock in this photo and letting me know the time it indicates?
6:13
